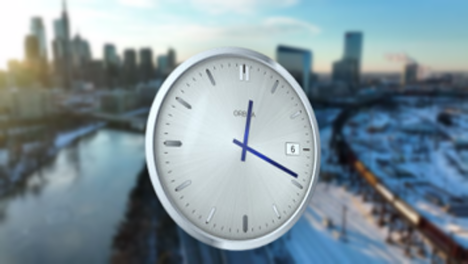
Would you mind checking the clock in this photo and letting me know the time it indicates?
12:19
